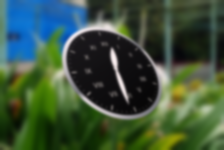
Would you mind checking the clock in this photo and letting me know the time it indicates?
12:31
